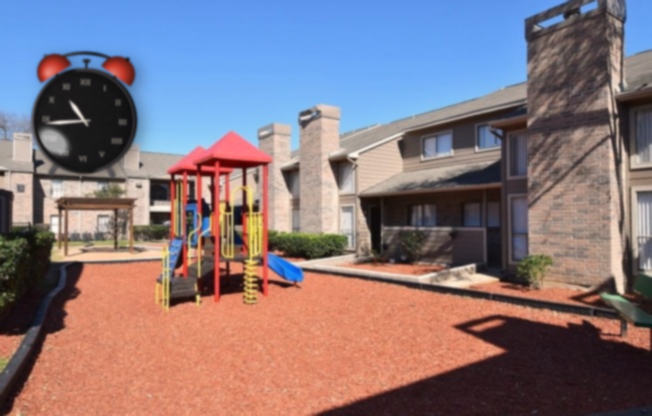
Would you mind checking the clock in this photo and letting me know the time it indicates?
10:44
